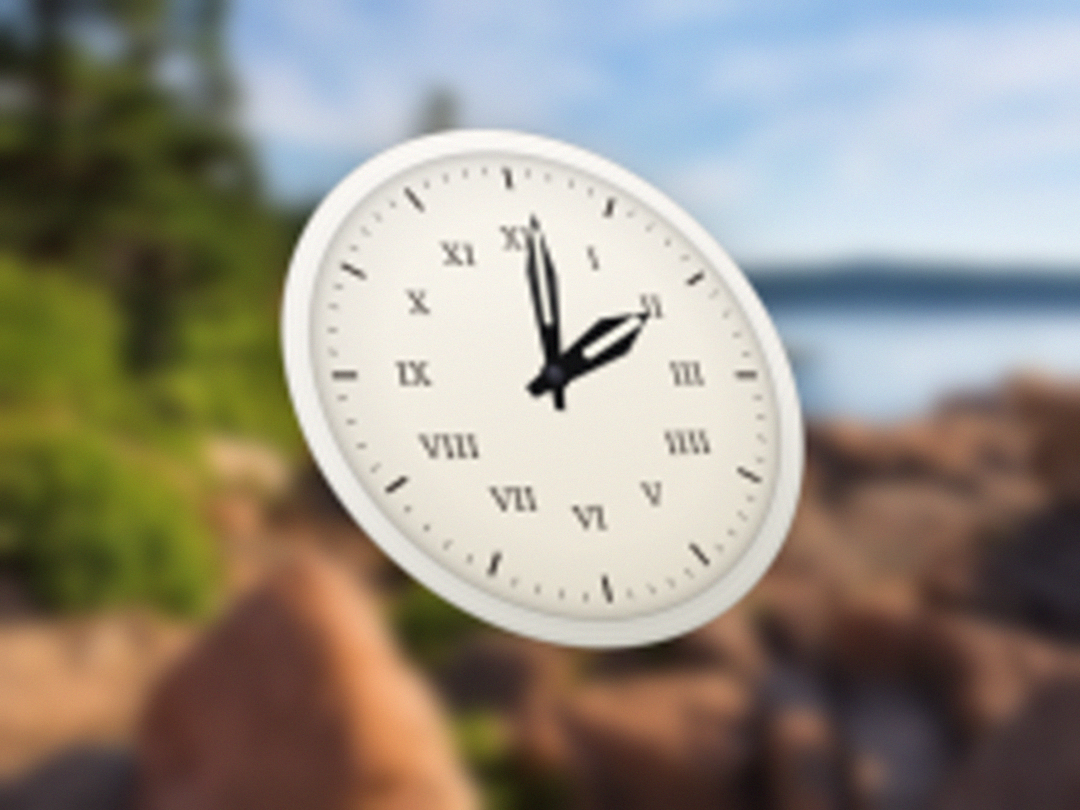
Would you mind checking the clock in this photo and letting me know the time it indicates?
2:01
